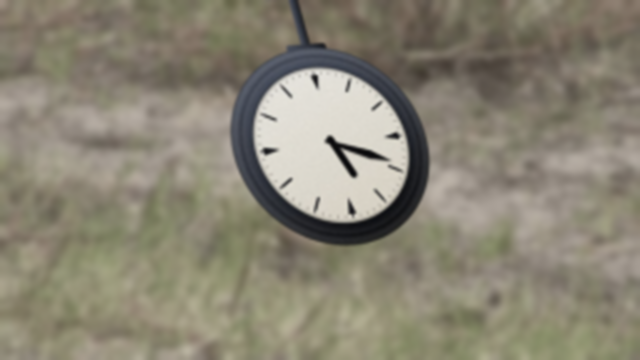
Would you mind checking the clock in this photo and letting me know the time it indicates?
5:19
